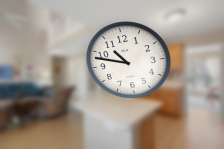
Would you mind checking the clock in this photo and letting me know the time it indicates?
10:48
